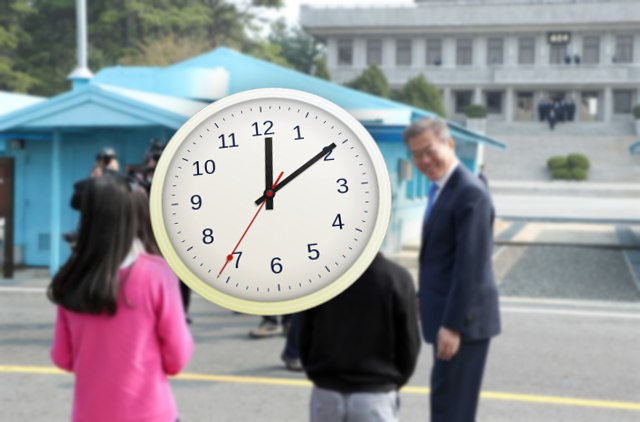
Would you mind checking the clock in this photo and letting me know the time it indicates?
12:09:36
